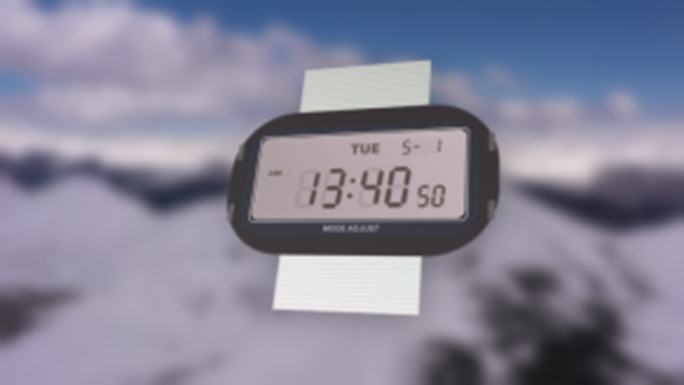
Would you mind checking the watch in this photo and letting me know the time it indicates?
13:40:50
